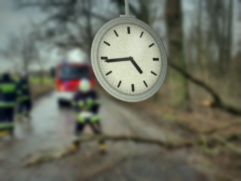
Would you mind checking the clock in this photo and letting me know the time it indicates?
4:44
